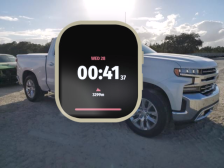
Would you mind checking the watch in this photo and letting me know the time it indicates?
0:41
